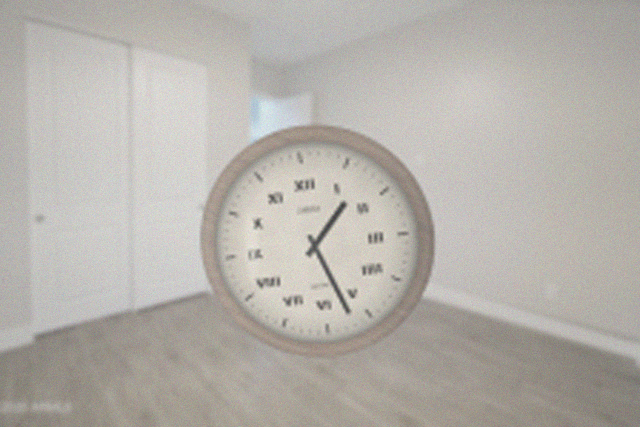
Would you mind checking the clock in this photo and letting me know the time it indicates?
1:27
